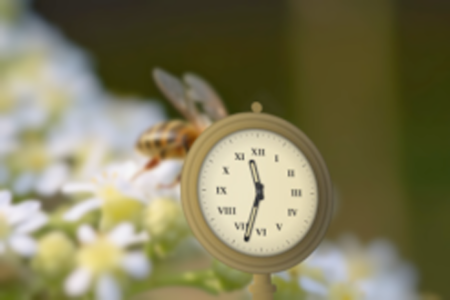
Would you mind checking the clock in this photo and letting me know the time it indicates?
11:33
